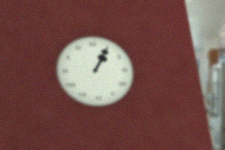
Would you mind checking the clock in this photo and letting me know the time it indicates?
1:05
